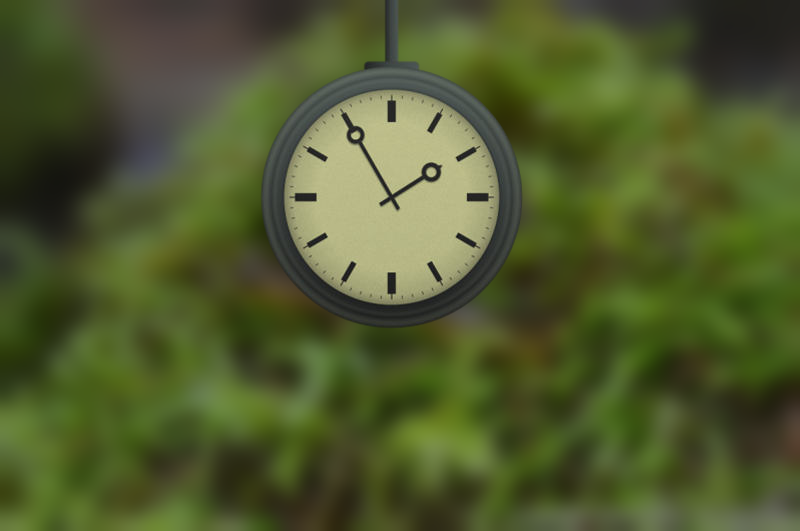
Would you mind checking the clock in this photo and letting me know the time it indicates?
1:55
